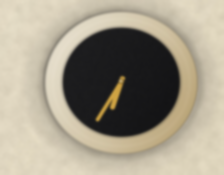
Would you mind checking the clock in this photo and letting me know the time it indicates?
6:35
